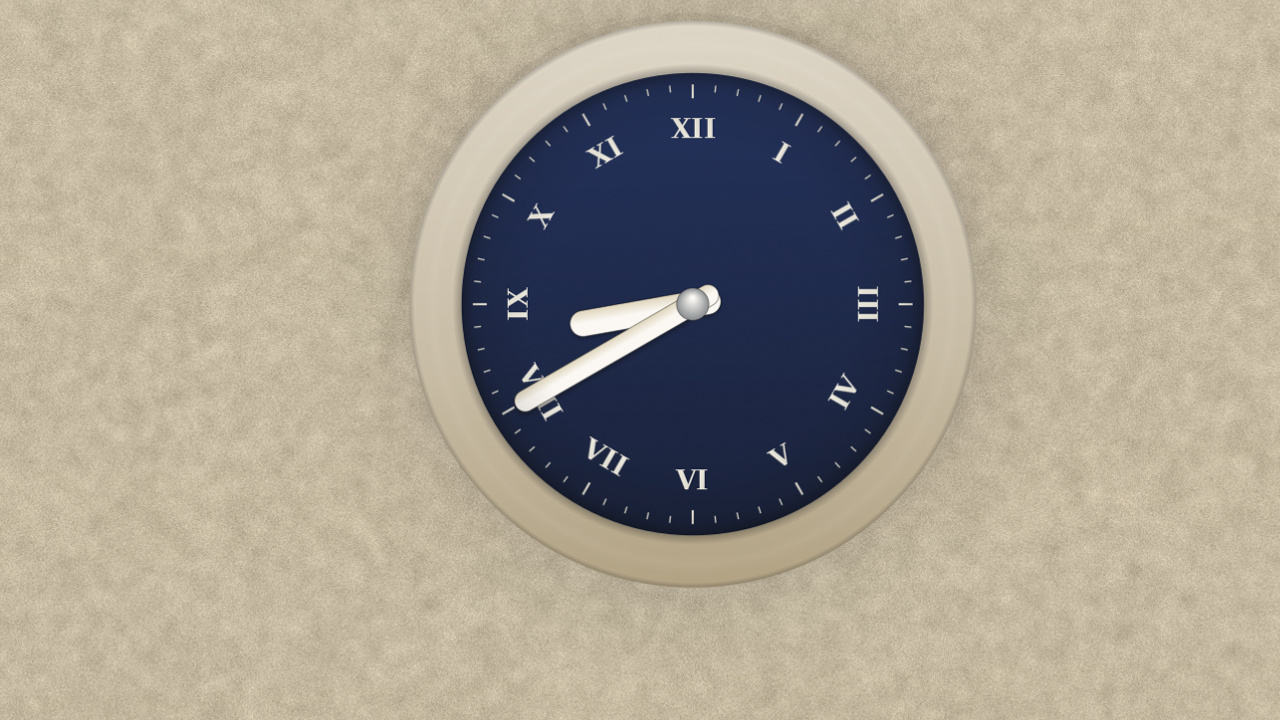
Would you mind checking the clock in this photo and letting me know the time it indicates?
8:40
